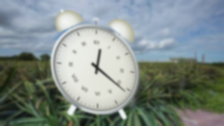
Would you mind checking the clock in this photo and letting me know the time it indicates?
12:21
